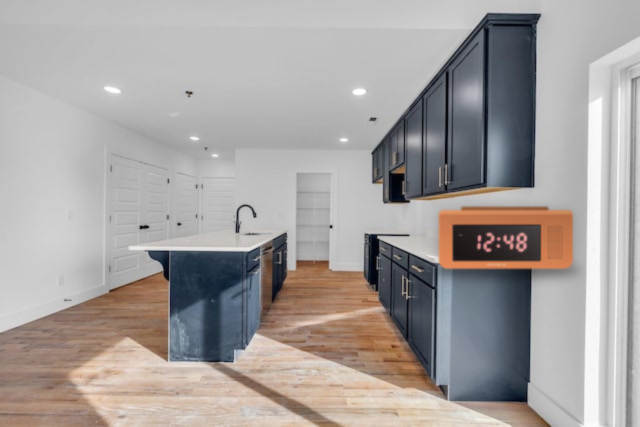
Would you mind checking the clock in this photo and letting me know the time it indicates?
12:48
